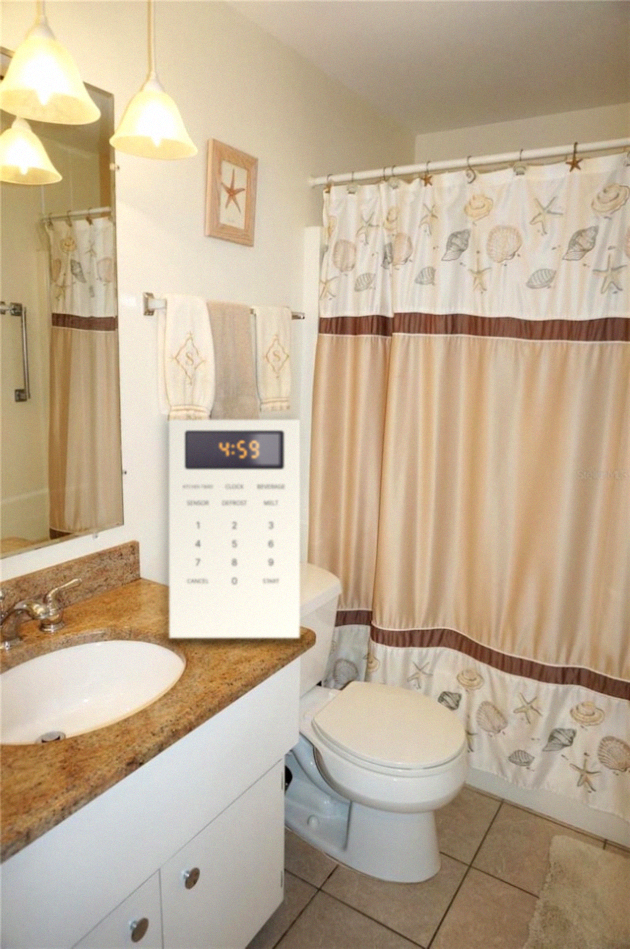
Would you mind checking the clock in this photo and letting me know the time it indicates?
4:59
